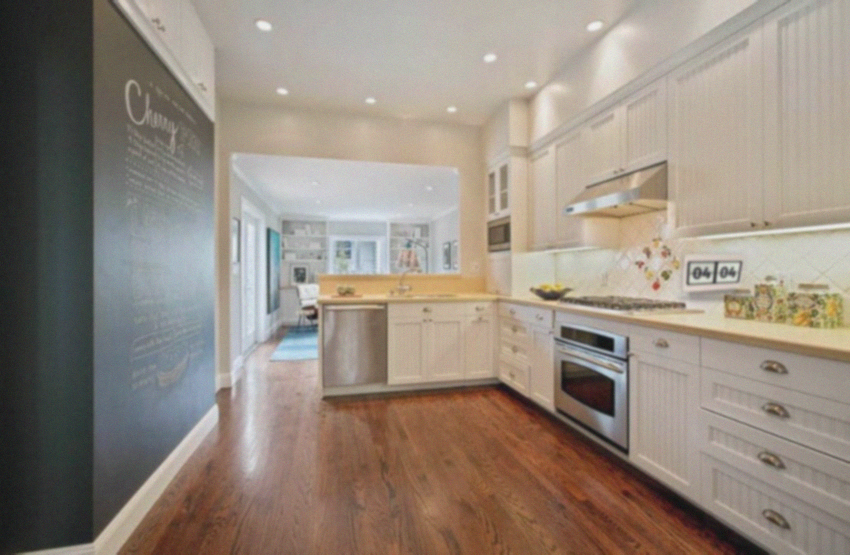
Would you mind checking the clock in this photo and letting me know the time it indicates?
4:04
